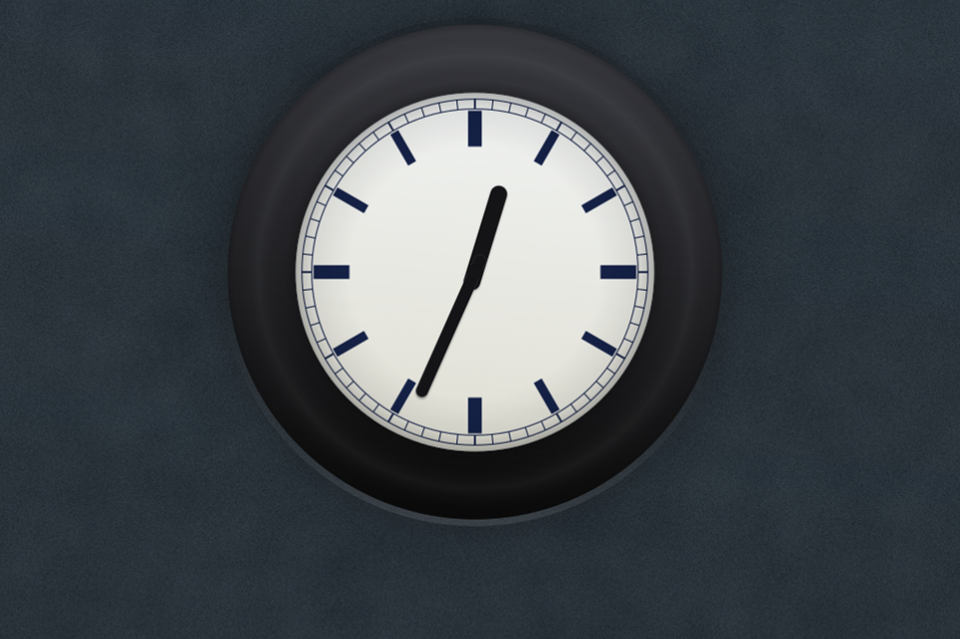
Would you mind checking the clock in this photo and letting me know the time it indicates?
12:34
